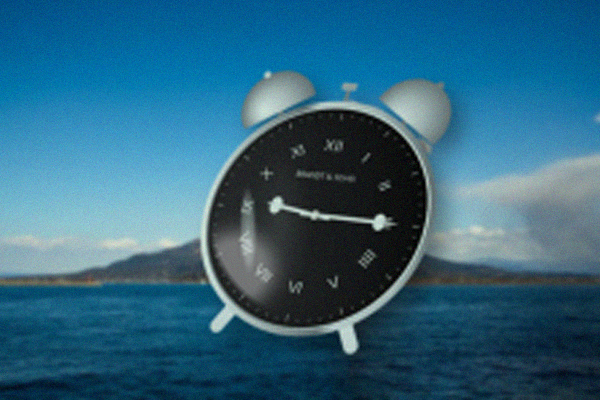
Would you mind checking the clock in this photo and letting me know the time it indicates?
9:15
